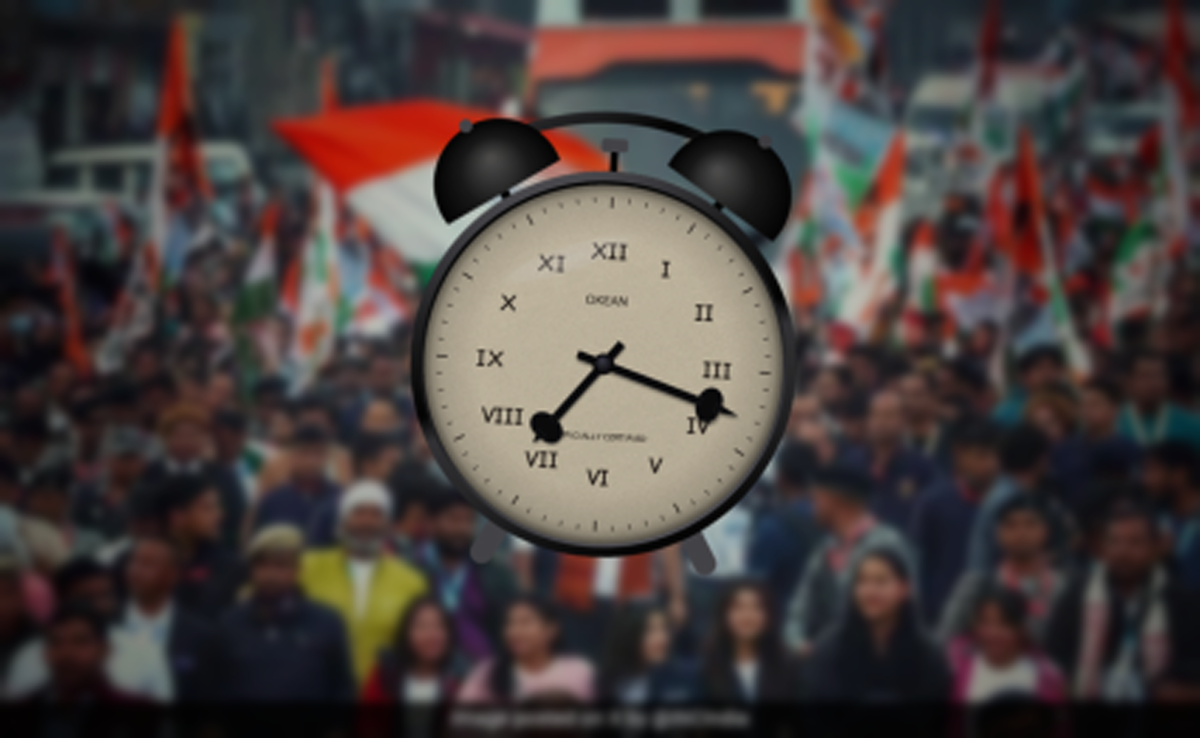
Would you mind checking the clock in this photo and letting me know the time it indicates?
7:18
